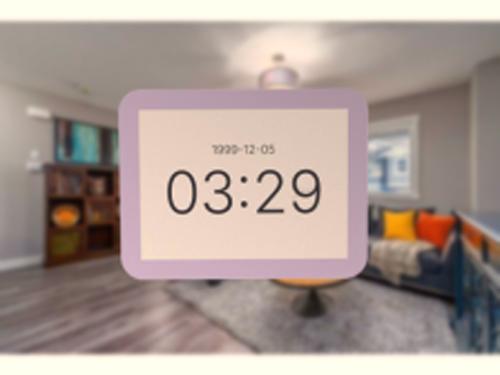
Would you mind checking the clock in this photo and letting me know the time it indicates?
3:29
